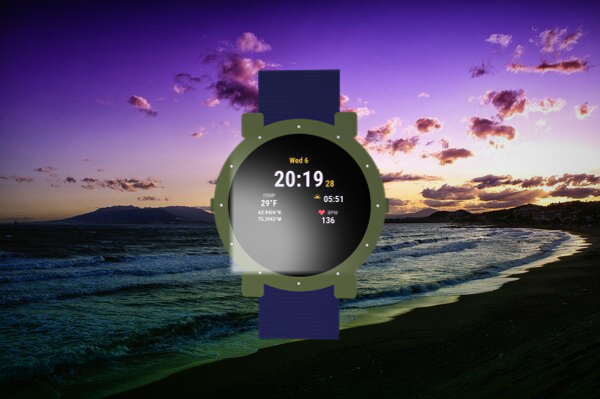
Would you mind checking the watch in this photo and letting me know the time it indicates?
20:19:28
